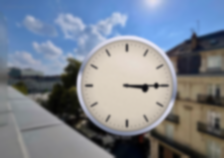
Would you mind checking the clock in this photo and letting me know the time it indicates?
3:15
